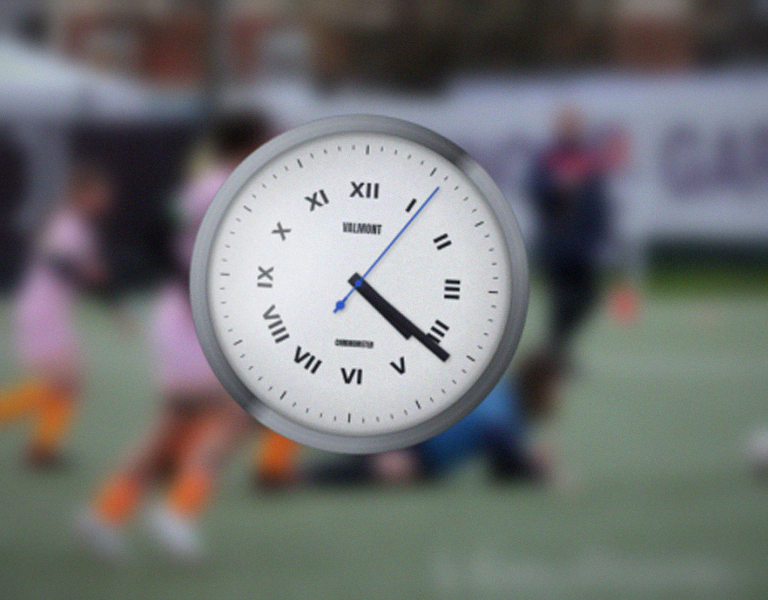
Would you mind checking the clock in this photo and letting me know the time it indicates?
4:21:06
